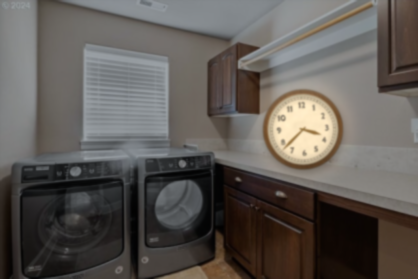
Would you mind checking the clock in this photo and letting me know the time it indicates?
3:38
